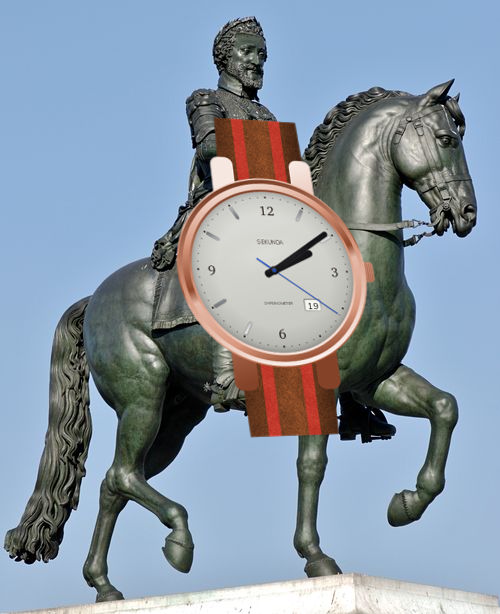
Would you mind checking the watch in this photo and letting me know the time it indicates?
2:09:21
